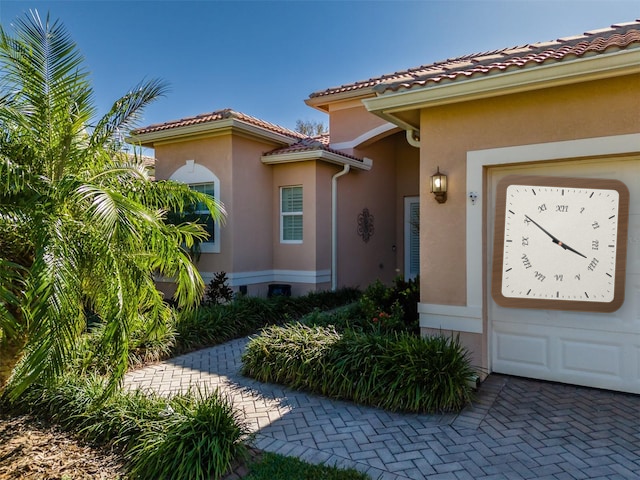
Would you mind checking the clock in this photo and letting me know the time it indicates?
3:51
